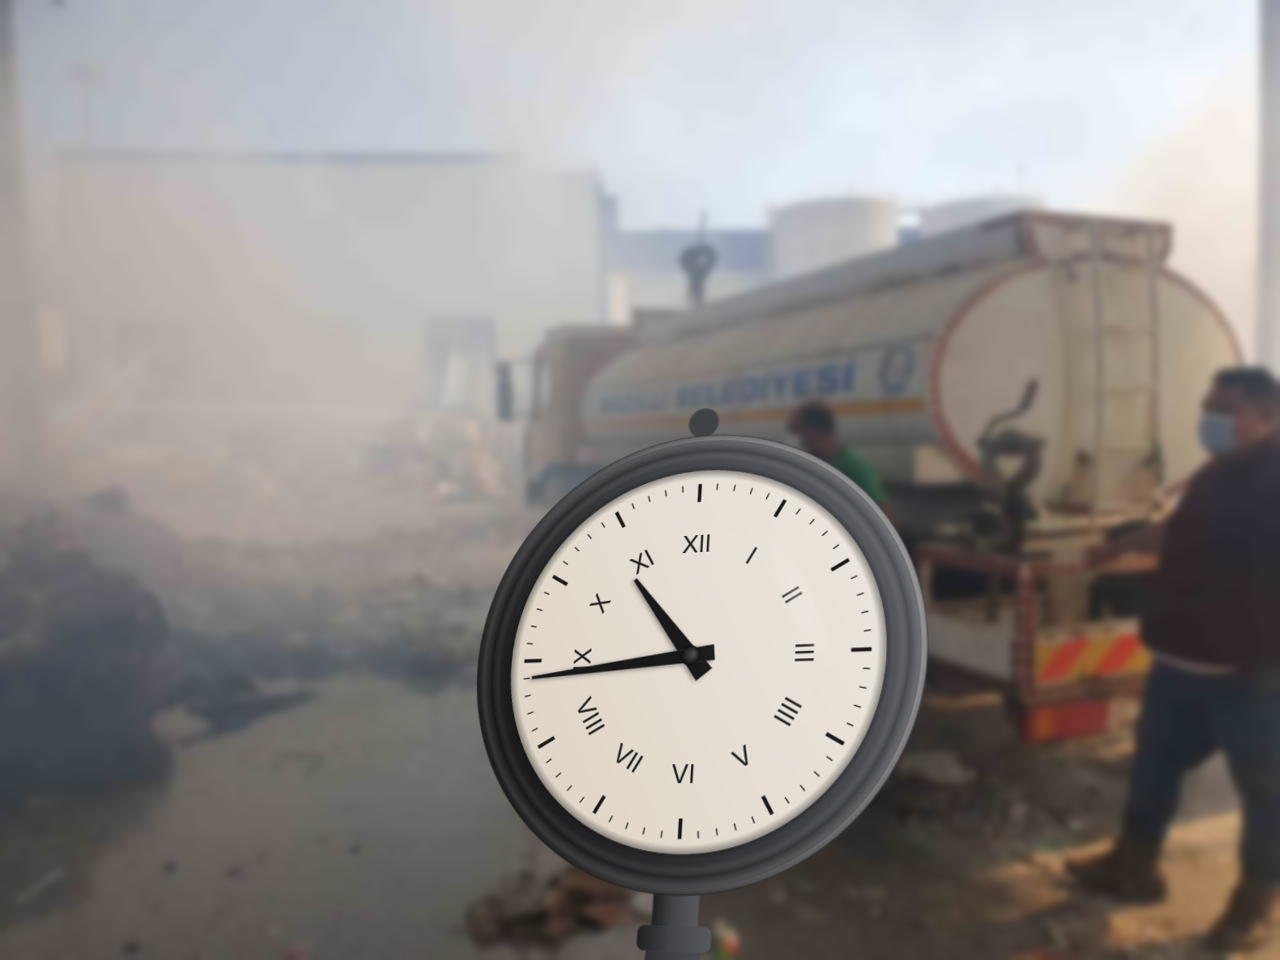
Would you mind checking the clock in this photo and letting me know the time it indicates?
10:44
